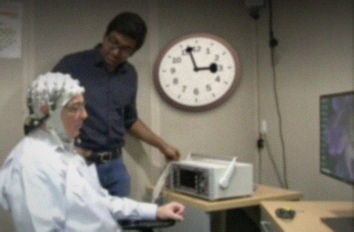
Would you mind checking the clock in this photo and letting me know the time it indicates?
2:57
